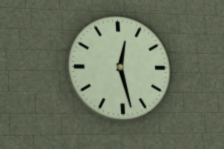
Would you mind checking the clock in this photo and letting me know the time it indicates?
12:28
